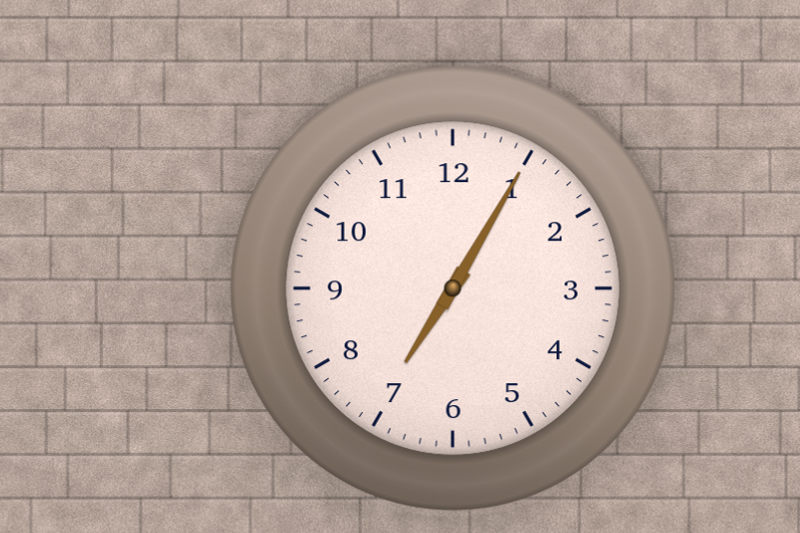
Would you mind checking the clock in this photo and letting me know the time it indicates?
7:05
